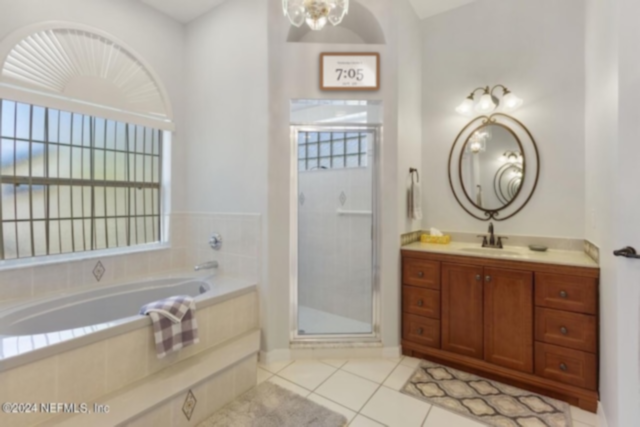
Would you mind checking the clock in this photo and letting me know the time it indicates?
7:05
